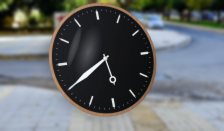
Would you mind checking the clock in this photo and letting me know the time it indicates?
5:40
